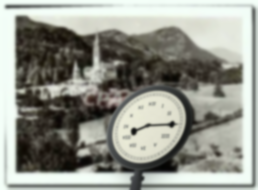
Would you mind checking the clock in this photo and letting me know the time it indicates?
8:15
